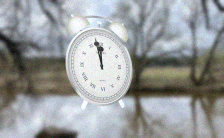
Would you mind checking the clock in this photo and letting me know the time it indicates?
11:58
